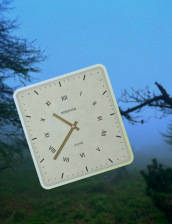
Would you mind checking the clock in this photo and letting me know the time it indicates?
10:38
